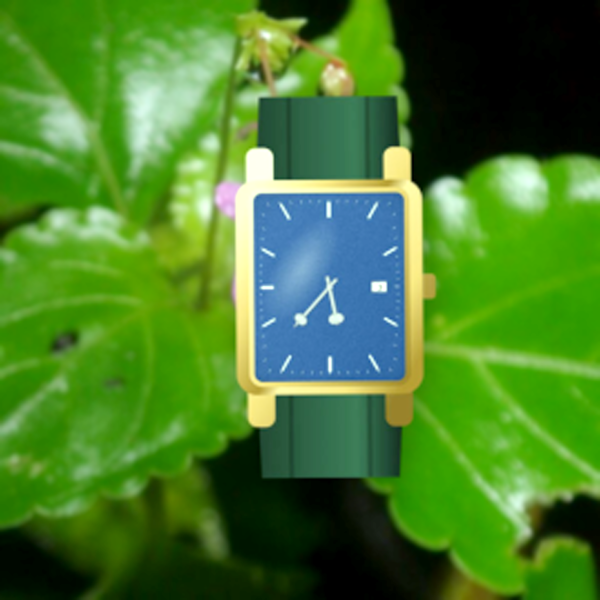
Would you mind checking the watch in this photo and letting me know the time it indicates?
5:37
